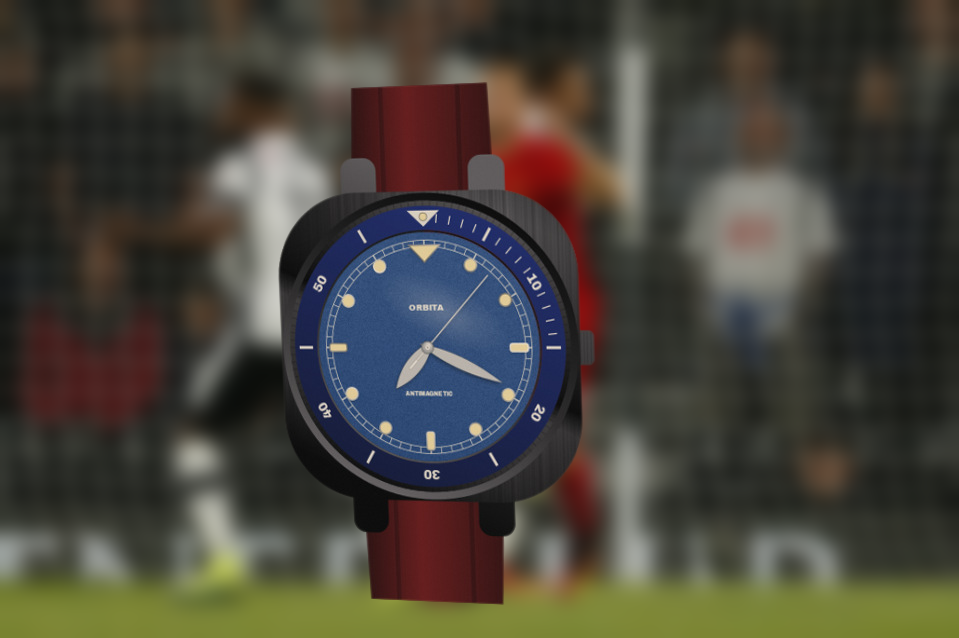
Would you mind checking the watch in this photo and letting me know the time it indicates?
7:19:07
